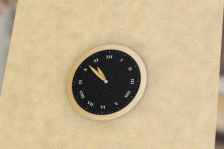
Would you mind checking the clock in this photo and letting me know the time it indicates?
10:52
